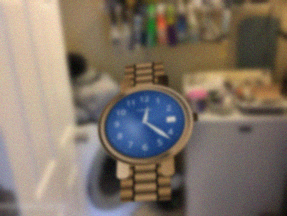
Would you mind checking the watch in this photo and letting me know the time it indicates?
12:22
